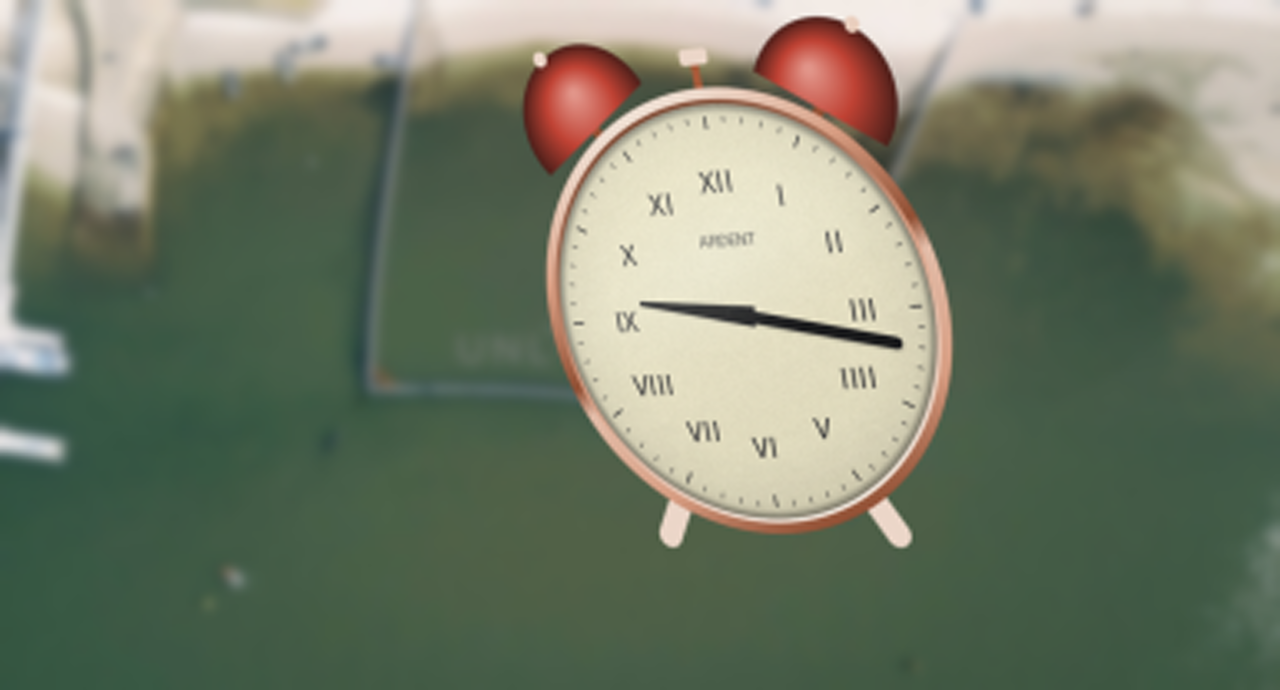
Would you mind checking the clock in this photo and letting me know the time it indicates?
9:17
